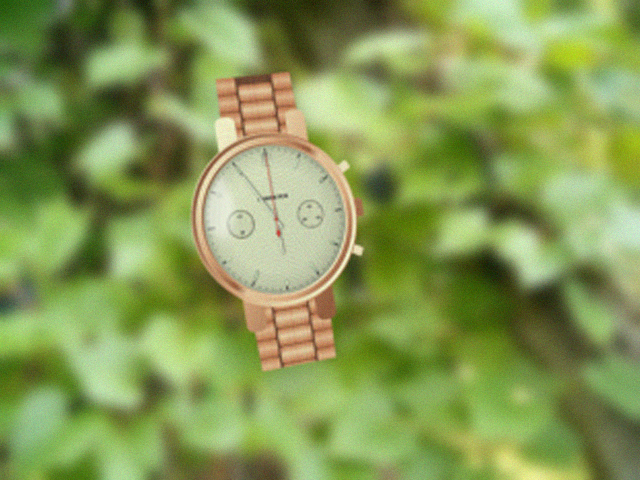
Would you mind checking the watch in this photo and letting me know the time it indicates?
5:55
